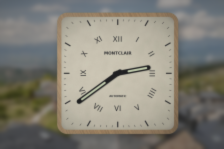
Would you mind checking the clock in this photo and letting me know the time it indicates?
2:39
